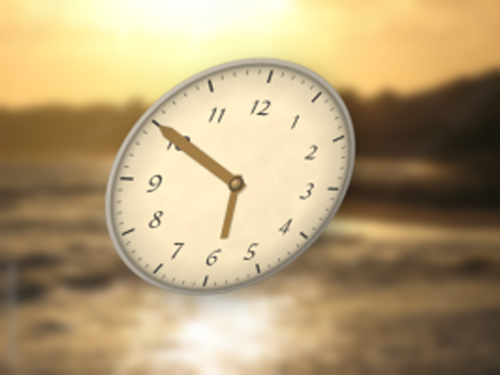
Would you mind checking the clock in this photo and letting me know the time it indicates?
5:50
